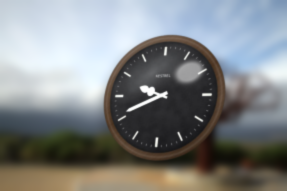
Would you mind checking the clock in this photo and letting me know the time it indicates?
9:41
